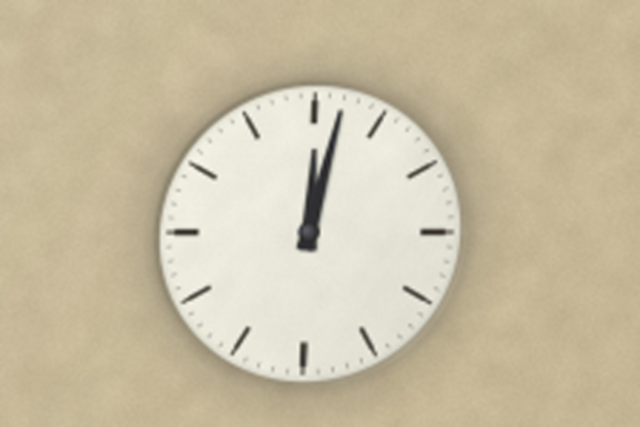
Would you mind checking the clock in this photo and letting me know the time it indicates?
12:02
